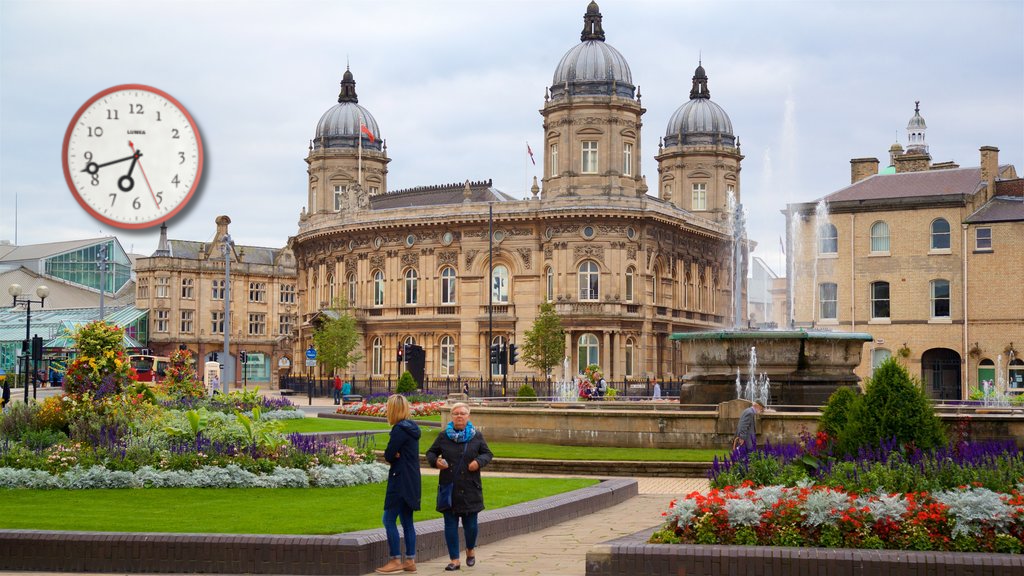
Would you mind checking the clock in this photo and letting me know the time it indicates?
6:42:26
